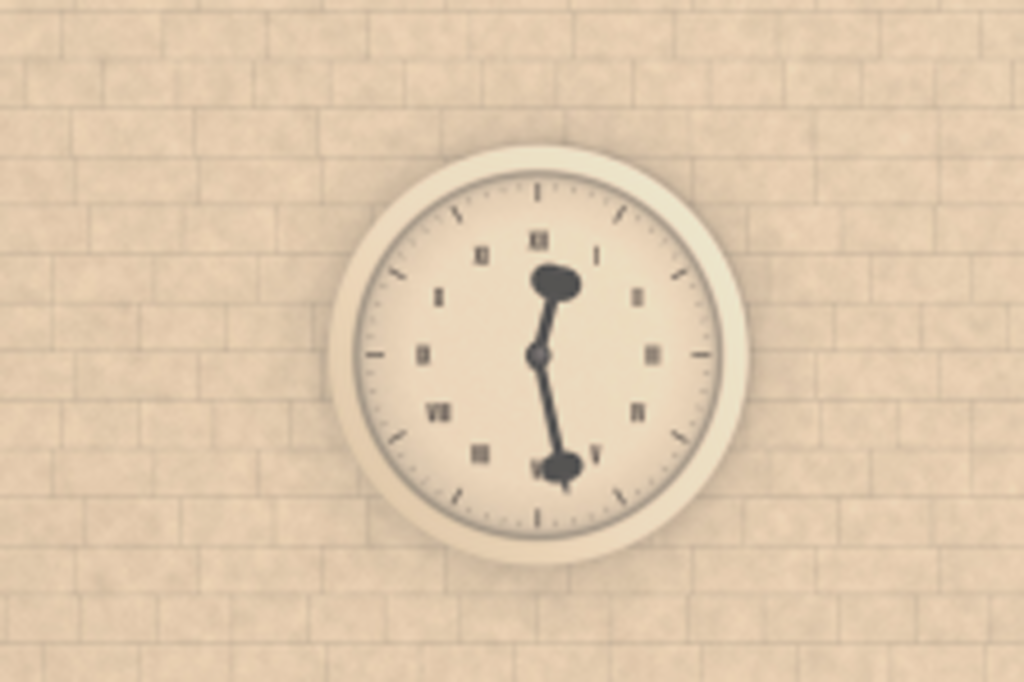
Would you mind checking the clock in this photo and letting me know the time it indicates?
12:28
